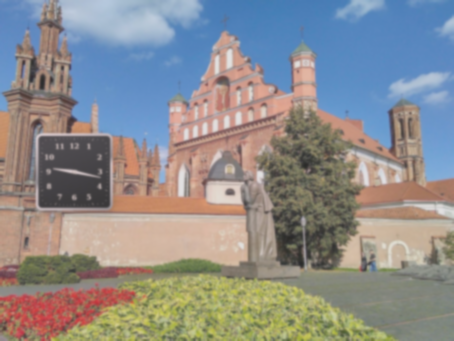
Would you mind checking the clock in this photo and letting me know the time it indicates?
9:17
